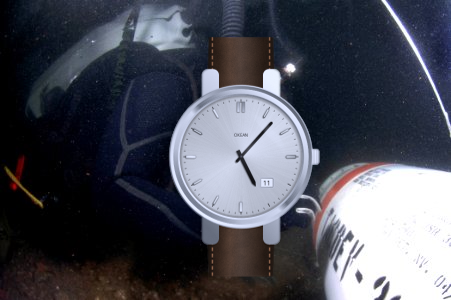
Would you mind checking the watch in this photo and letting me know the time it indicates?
5:07
